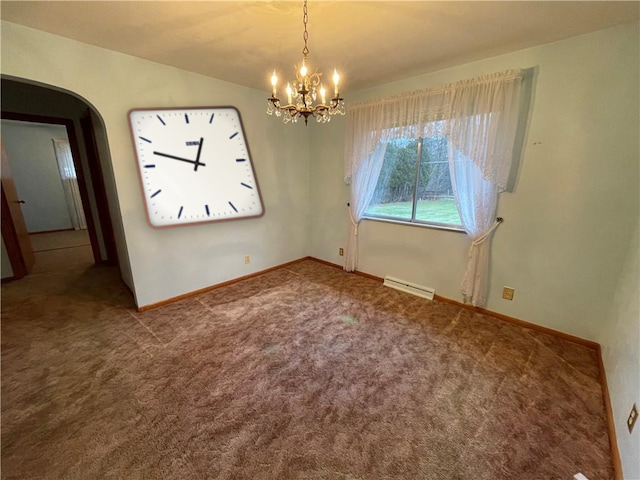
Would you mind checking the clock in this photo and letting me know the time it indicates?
12:48
